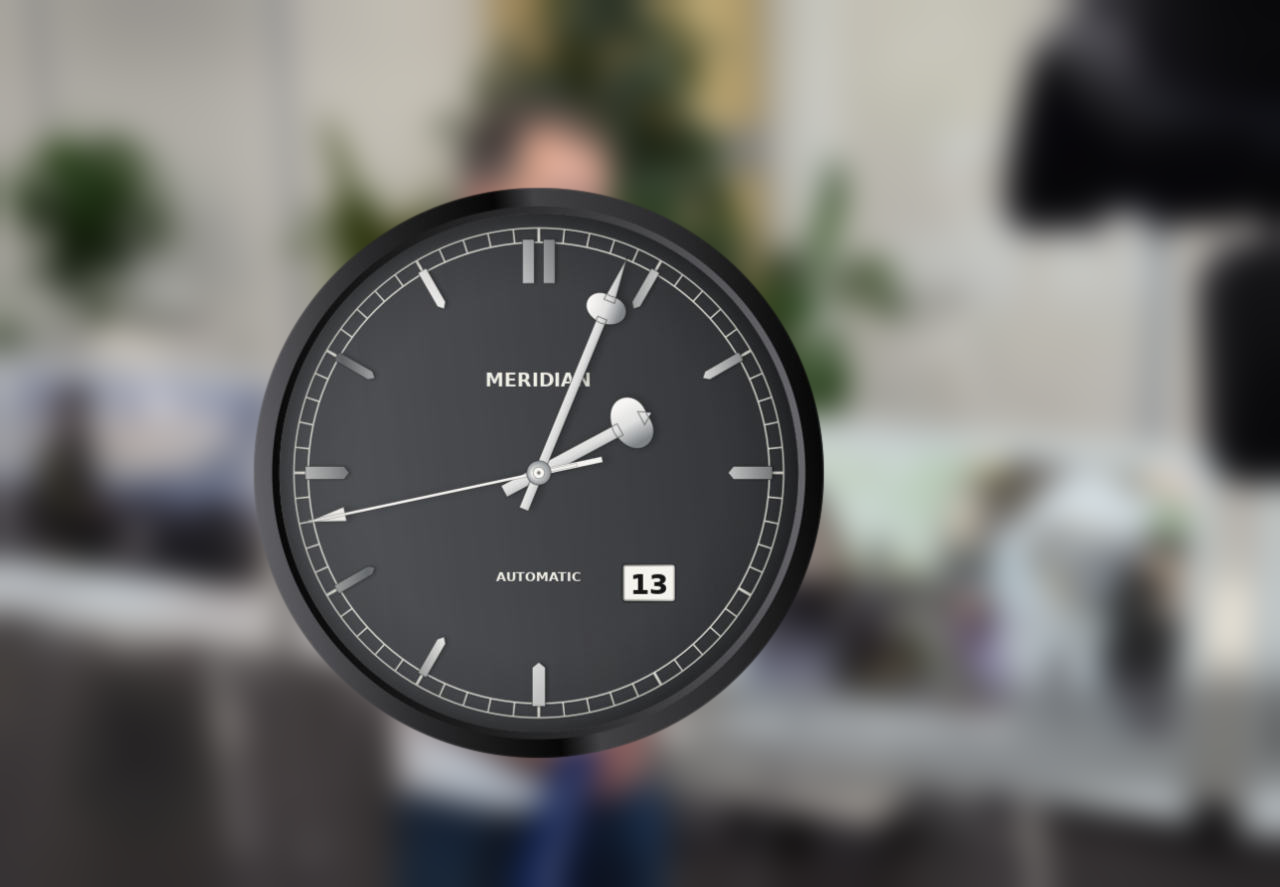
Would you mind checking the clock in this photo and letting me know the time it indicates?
2:03:43
